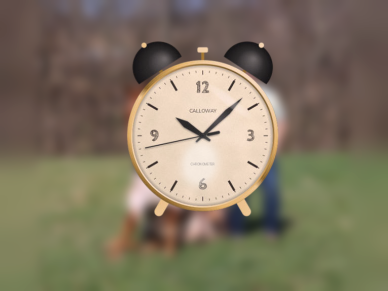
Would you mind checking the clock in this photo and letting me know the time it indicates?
10:07:43
